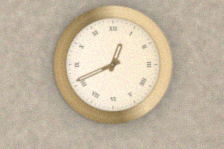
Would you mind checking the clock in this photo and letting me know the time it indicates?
12:41
